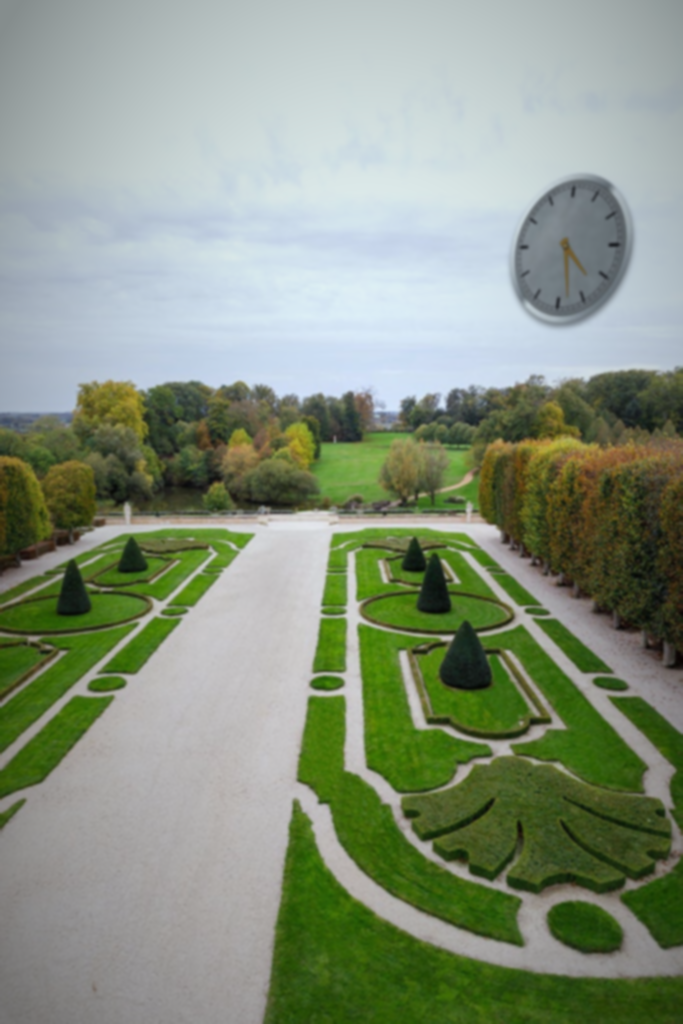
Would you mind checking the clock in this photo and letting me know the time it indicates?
4:28
